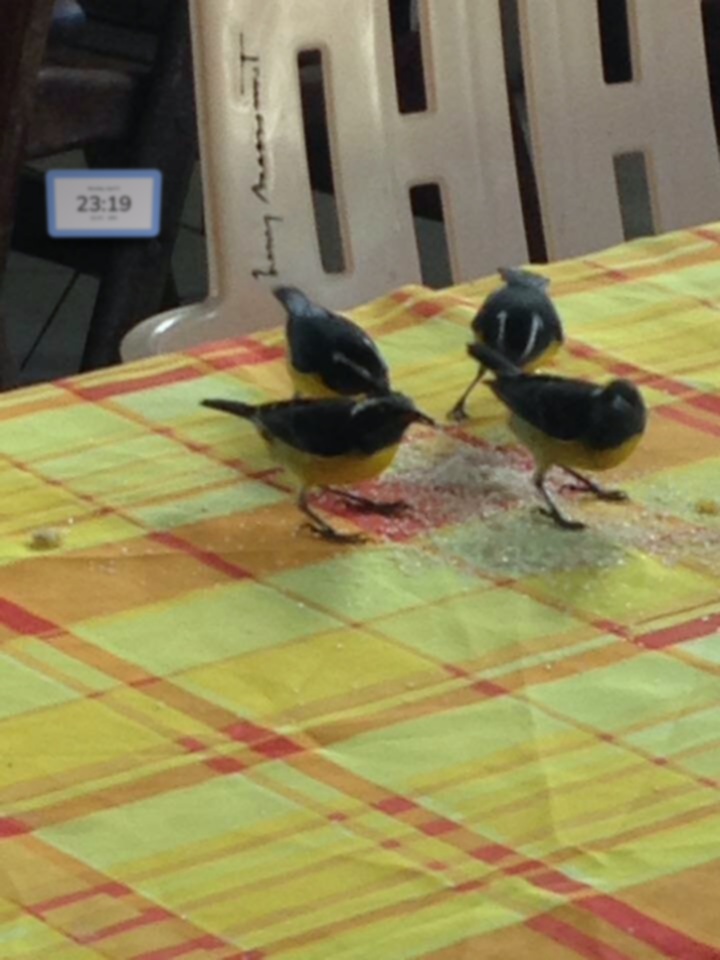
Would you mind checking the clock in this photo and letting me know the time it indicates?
23:19
